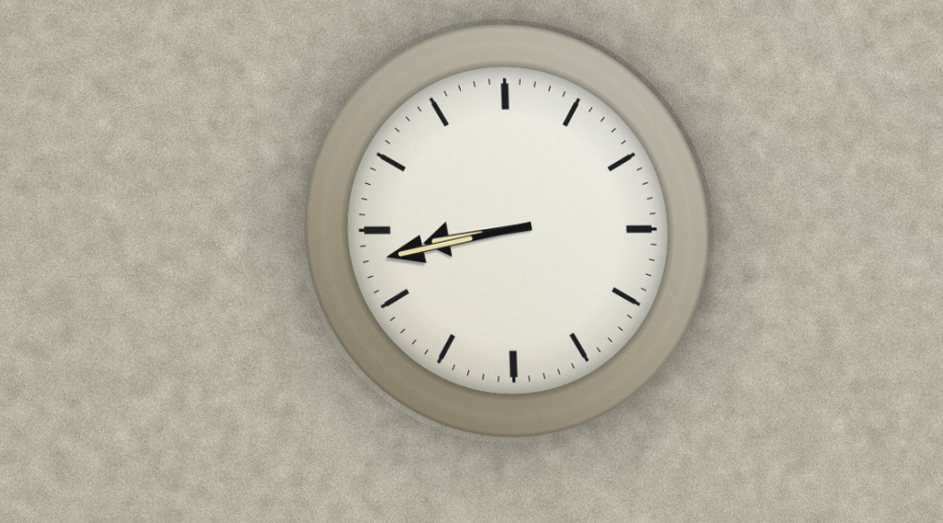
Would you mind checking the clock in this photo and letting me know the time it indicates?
8:43
